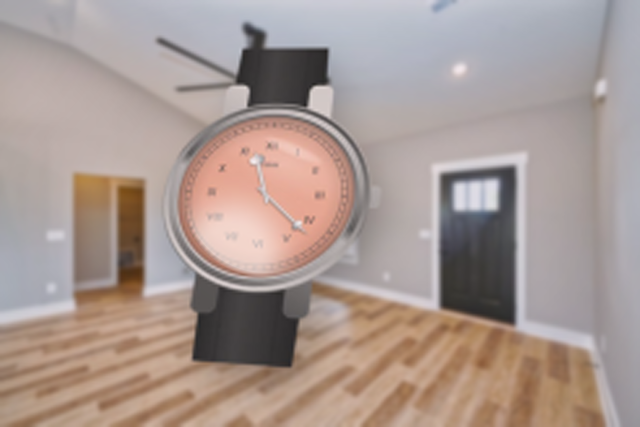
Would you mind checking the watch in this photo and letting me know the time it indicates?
11:22
